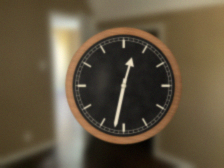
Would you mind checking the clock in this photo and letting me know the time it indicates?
12:32
